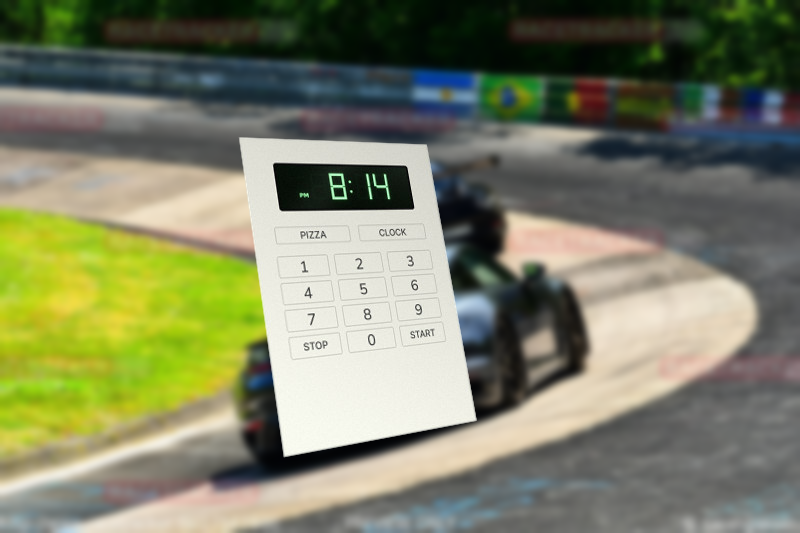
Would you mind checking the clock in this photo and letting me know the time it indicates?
8:14
